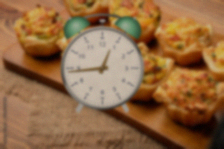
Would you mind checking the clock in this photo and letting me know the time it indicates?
12:44
